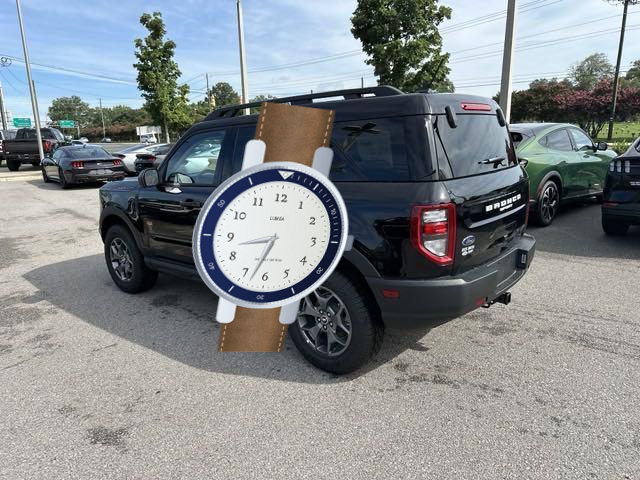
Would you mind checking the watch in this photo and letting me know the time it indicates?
8:33
